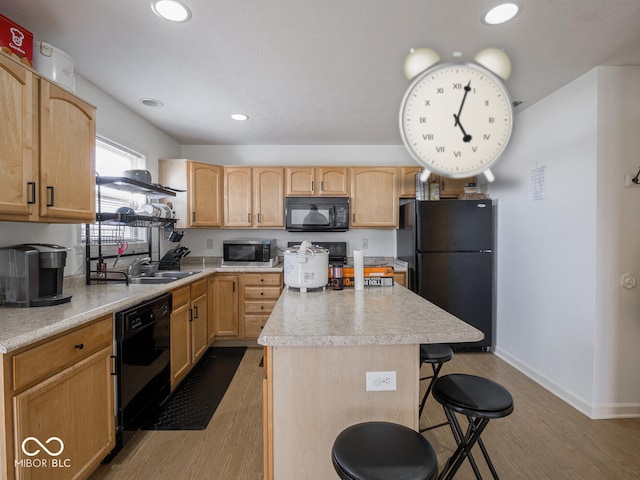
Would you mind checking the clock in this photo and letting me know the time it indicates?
5:03
